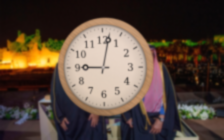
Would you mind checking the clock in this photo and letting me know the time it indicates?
9:02
